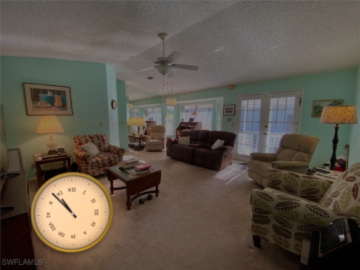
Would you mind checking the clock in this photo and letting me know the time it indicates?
10:53
